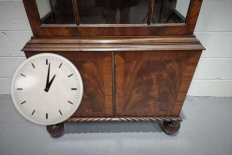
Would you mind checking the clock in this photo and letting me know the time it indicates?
1:01
